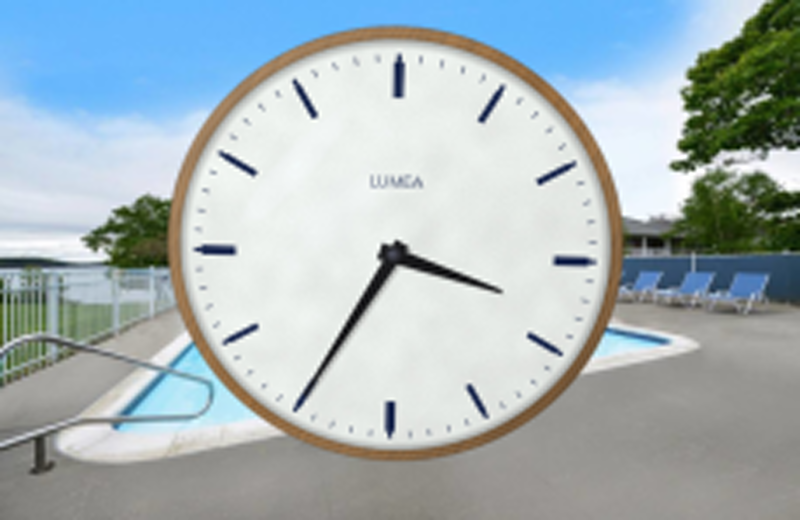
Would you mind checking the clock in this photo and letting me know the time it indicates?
3:35
